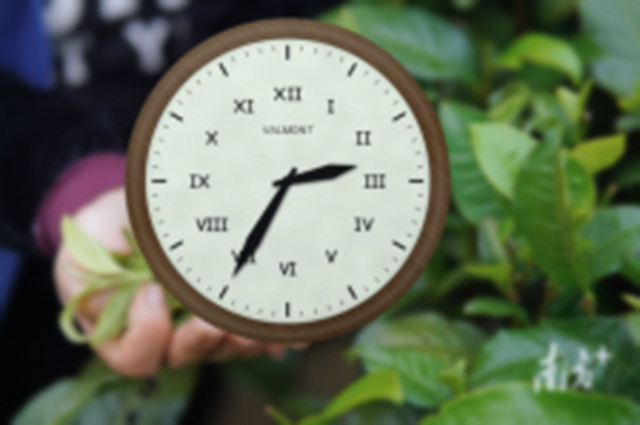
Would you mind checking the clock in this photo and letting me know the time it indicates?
2:35
